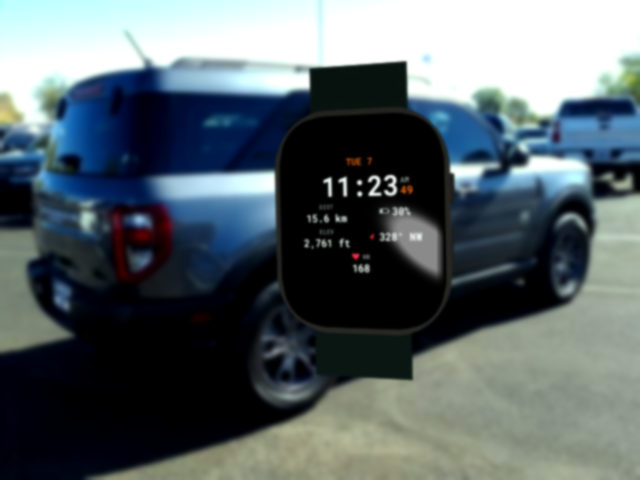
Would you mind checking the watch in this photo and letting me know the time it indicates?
11:23
